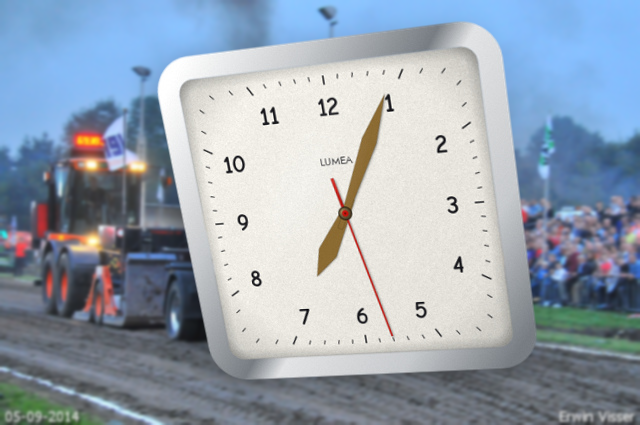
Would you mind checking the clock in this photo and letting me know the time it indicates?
7:04:28
